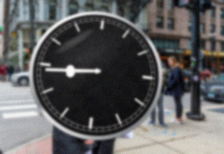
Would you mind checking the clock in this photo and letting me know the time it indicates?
8:44
